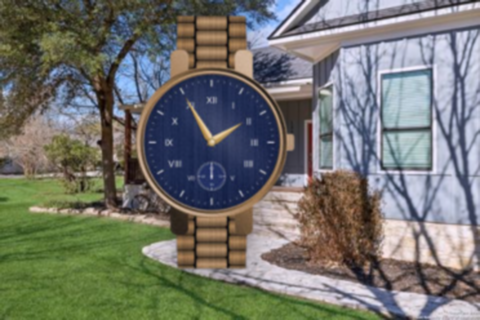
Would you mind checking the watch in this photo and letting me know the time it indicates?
1:55
